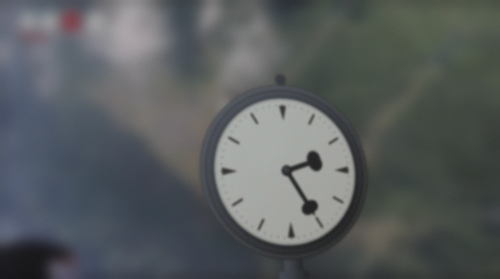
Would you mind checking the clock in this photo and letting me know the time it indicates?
2:25
